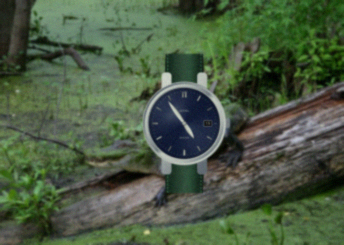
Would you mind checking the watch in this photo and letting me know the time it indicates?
4:54
